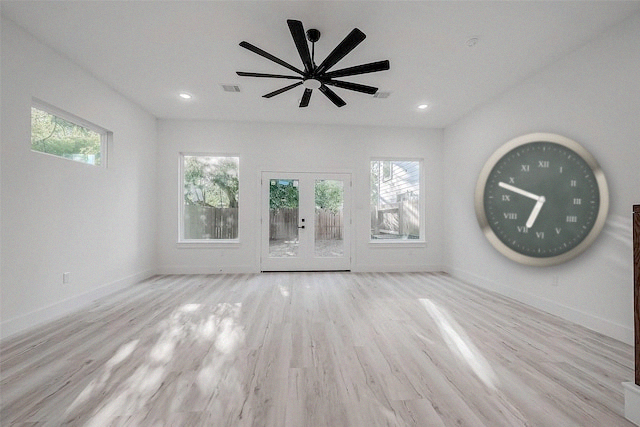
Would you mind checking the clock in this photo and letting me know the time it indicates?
6:48
